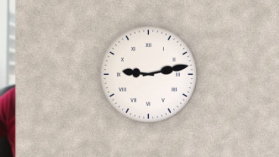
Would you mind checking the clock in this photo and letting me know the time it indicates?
9:13
